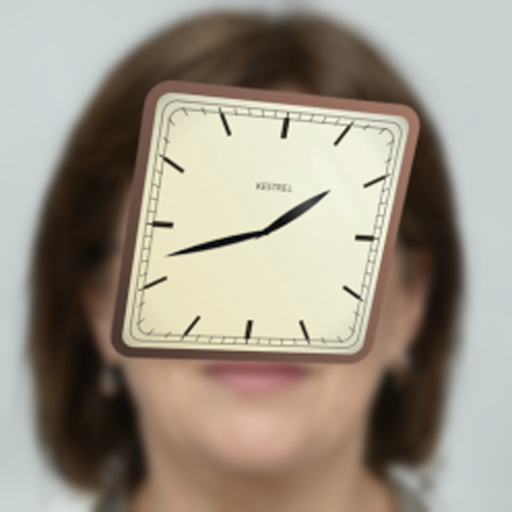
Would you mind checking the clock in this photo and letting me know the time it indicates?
1:42
